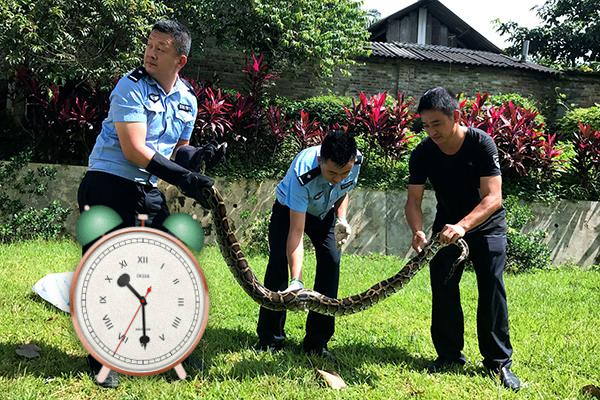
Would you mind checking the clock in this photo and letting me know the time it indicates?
10:29:35
